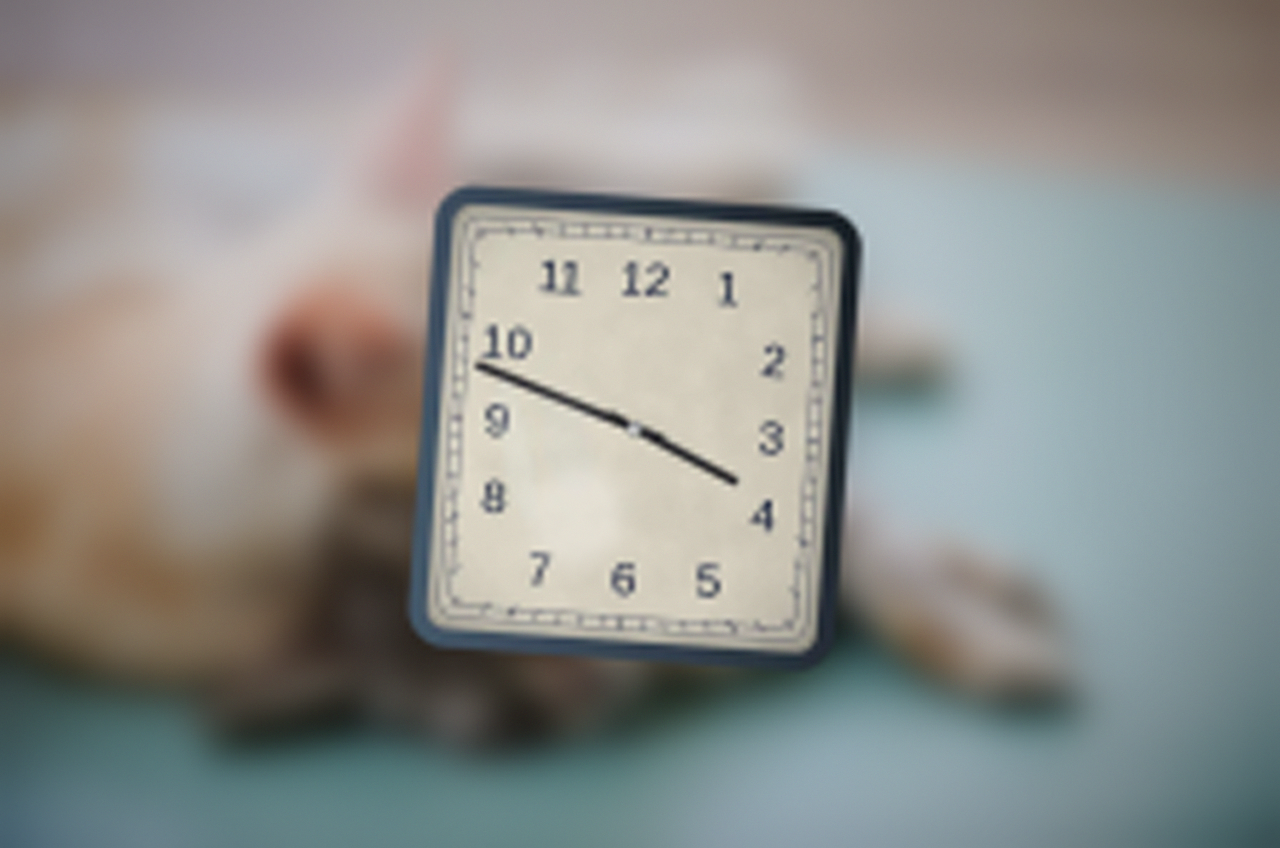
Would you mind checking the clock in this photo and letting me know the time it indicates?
3:48
